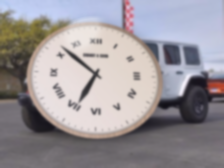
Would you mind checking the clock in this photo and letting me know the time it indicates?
6:52
